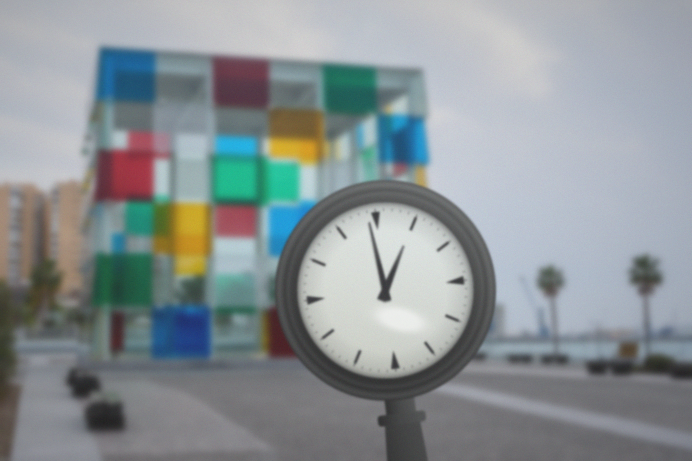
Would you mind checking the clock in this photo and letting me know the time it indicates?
12:59
